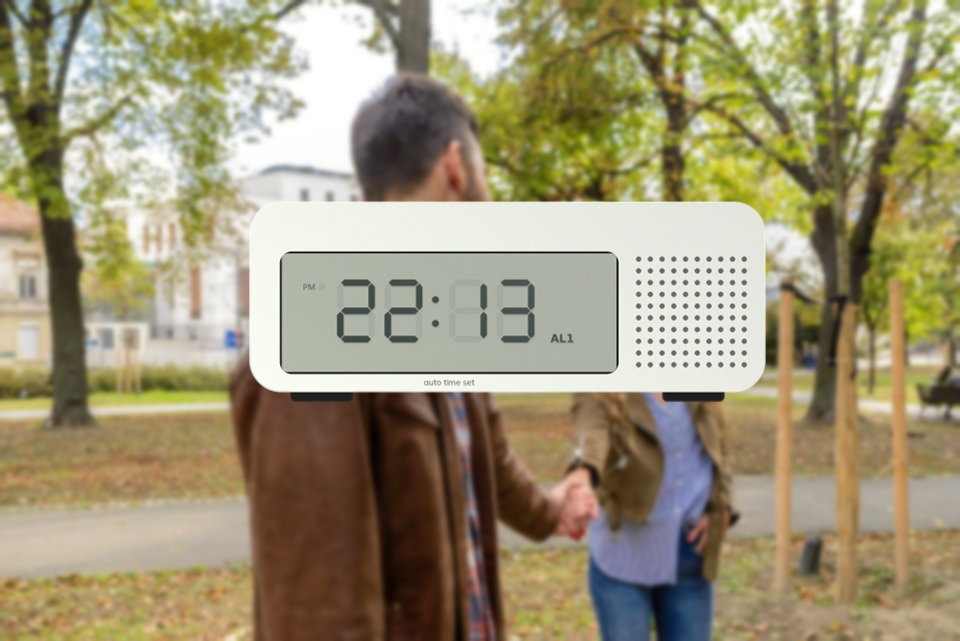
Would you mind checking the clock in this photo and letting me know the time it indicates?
22:13
